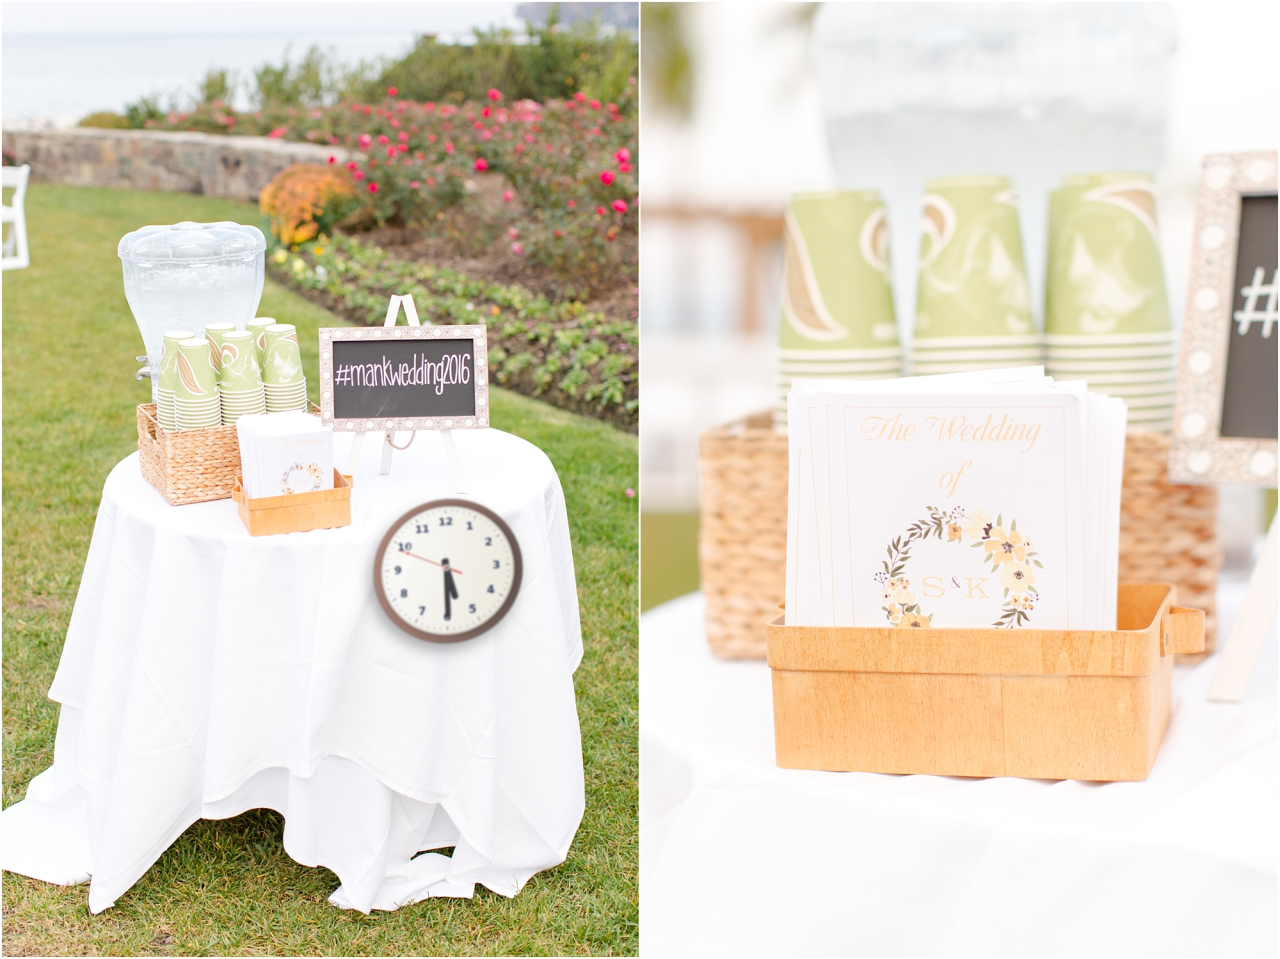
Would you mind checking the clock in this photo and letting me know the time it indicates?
5:29:49
